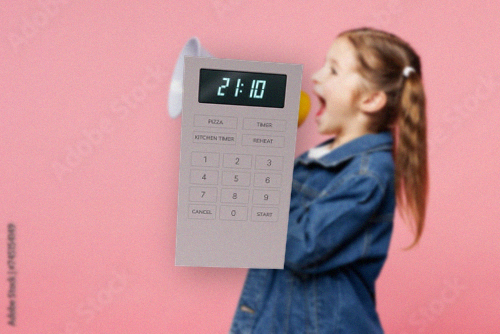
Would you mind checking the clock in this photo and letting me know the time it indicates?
21:10
